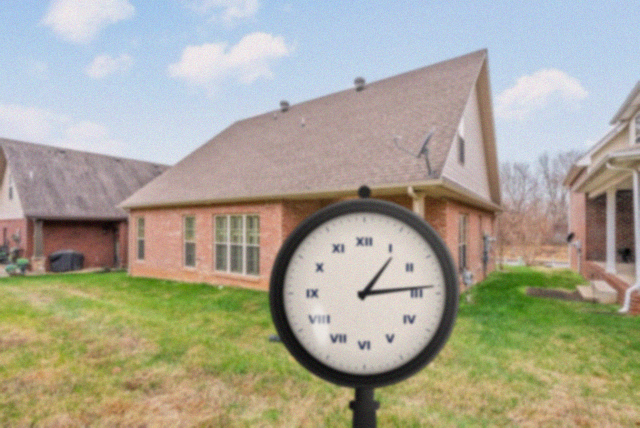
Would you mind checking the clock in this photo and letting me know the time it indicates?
1:14
